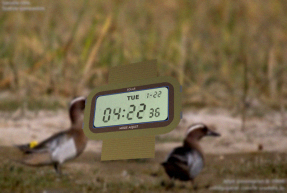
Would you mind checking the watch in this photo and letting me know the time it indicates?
4:22:36
